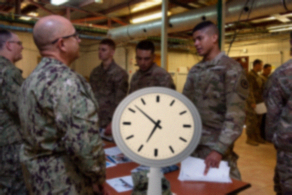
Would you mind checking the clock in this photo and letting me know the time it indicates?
6:52
